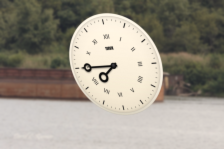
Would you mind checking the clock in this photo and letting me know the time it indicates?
7:45
